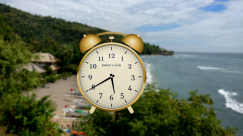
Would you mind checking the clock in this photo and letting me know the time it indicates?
5:40
